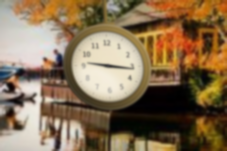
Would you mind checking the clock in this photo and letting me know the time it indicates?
9:16
